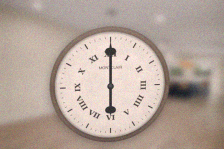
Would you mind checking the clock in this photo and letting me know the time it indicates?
6:00
